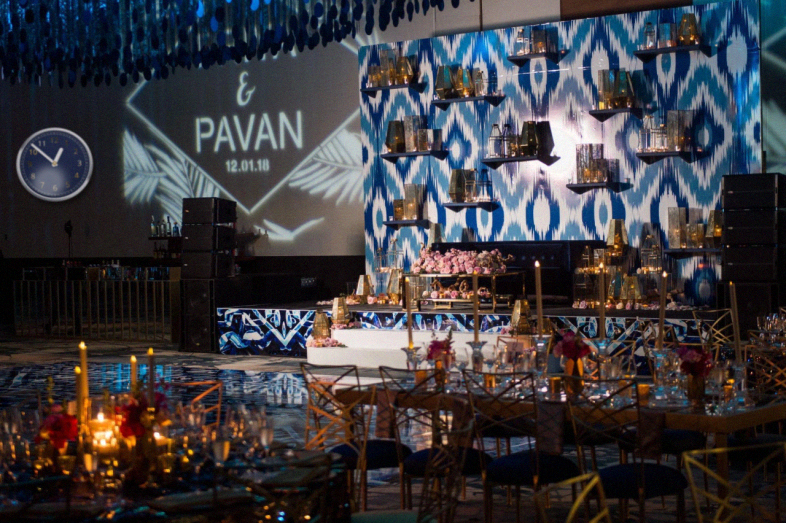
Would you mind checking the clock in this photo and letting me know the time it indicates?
12:52
